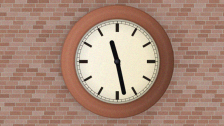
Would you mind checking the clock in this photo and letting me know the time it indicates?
11:28
